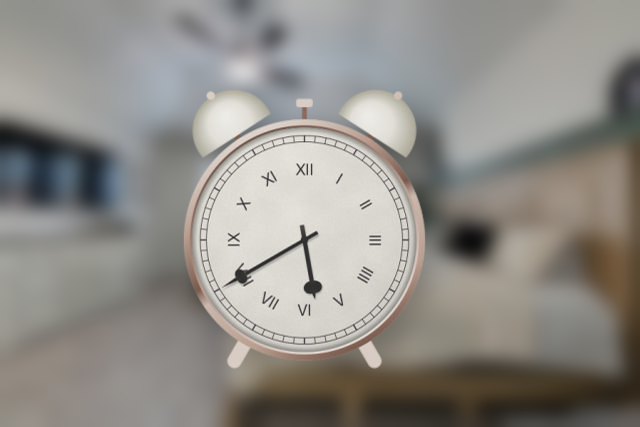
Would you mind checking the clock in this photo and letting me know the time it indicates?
5:40
